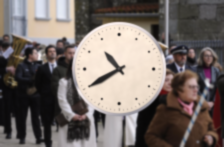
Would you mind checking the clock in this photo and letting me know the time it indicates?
10:40
